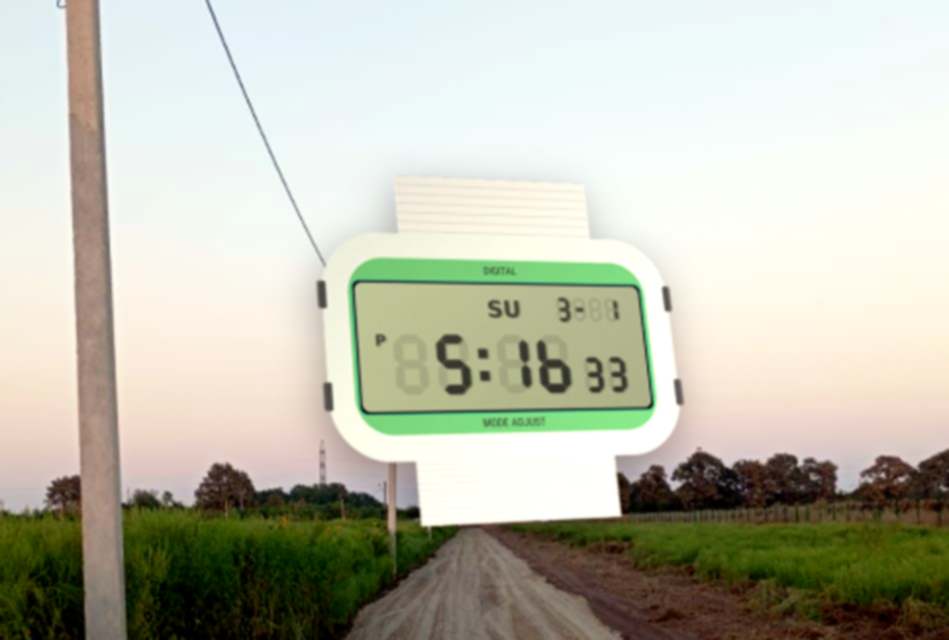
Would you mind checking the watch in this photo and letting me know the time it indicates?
5:16:33
